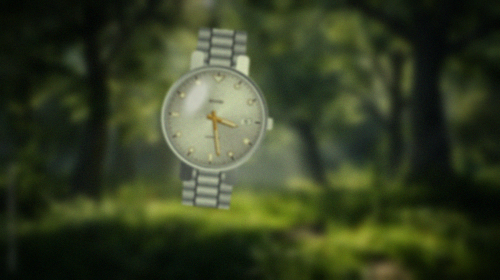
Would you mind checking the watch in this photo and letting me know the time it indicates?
3:28
